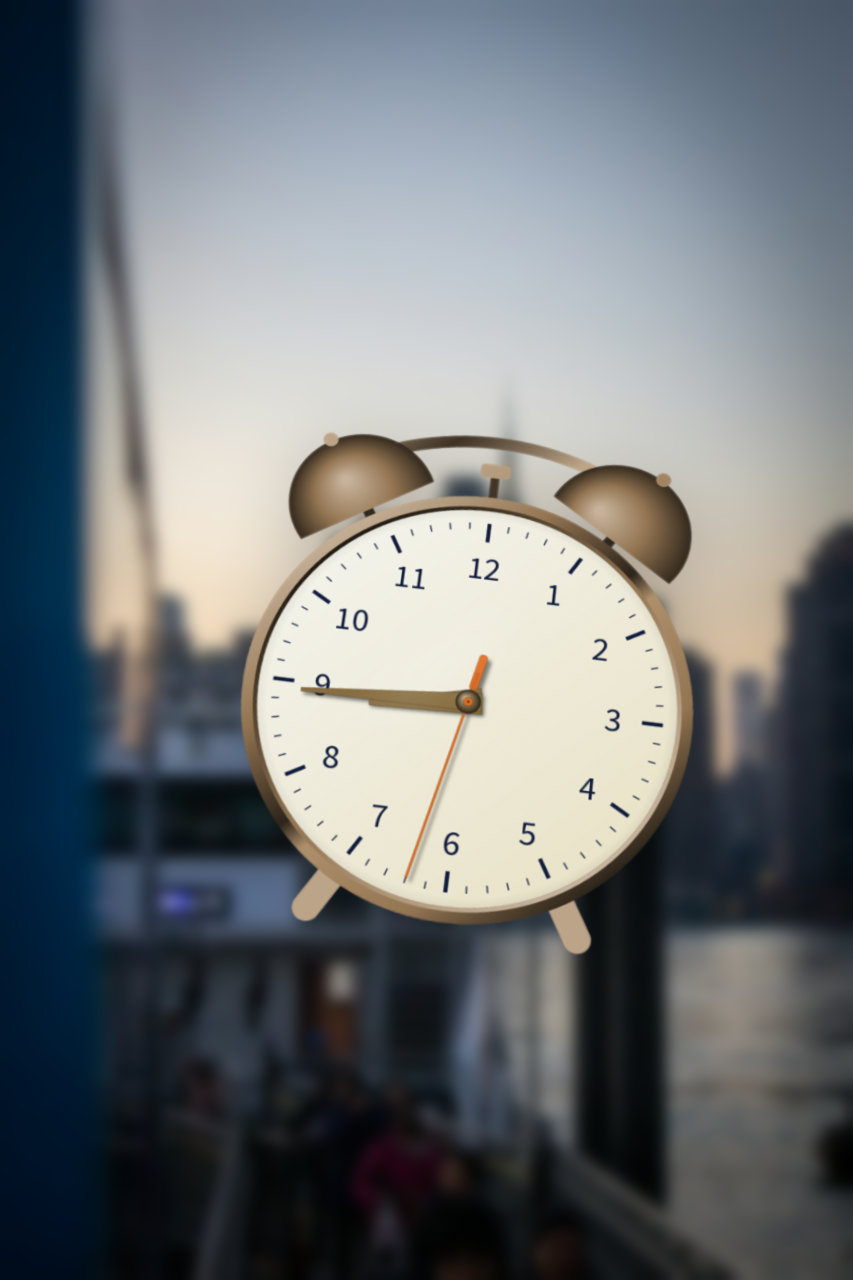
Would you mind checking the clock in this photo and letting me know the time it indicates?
8:44:32
